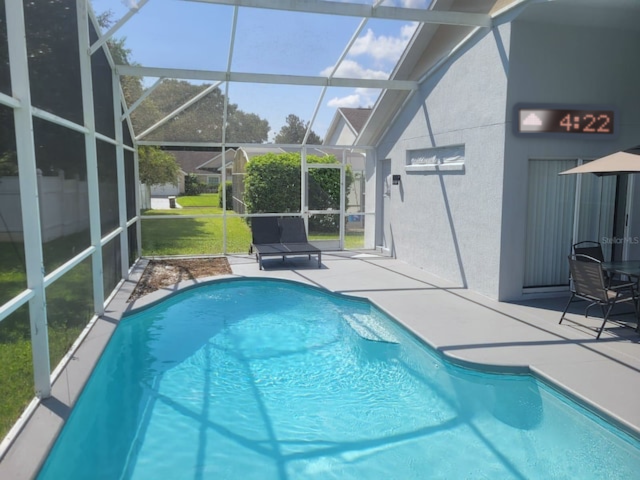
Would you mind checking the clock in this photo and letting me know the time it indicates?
4:22
